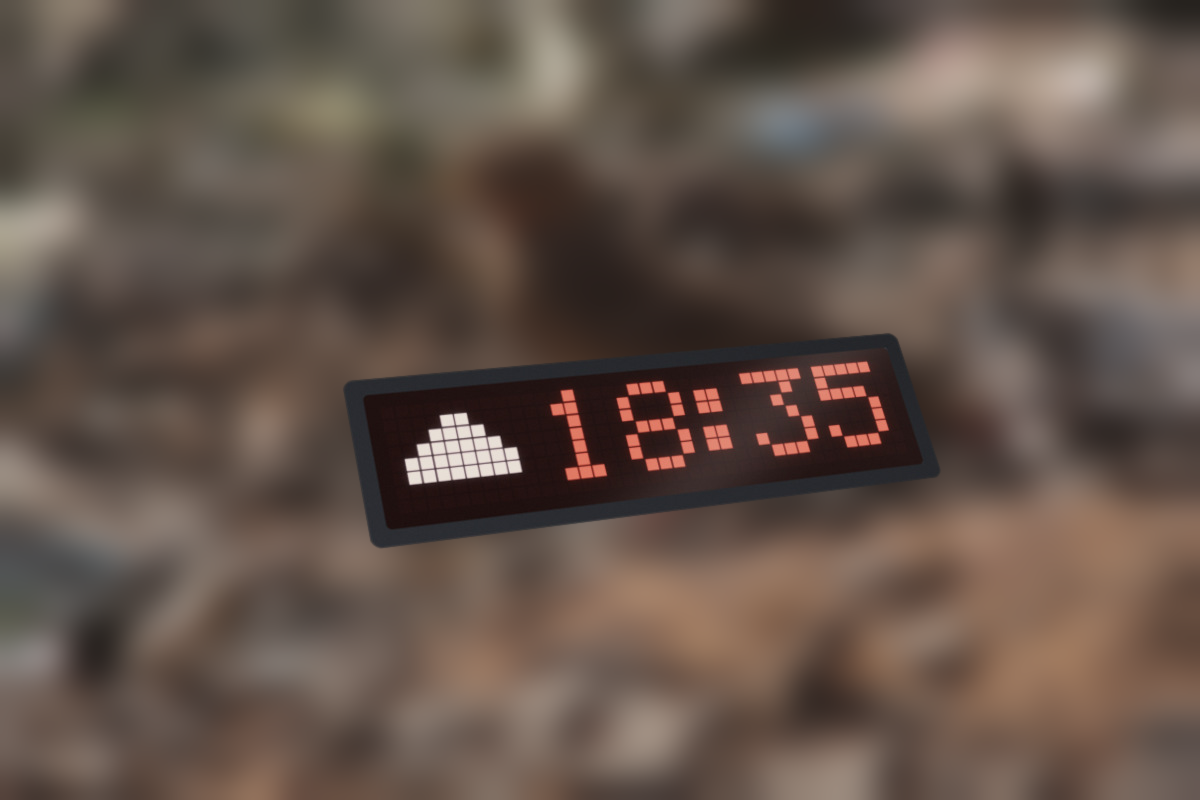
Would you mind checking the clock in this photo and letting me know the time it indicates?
18:35
